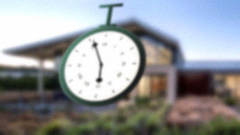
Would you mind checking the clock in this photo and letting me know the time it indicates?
5:56
